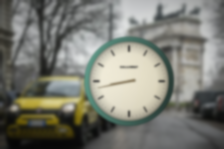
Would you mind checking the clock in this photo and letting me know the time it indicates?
8:43
